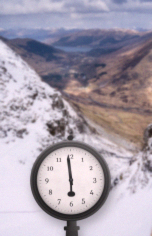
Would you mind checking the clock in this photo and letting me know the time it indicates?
5:59
